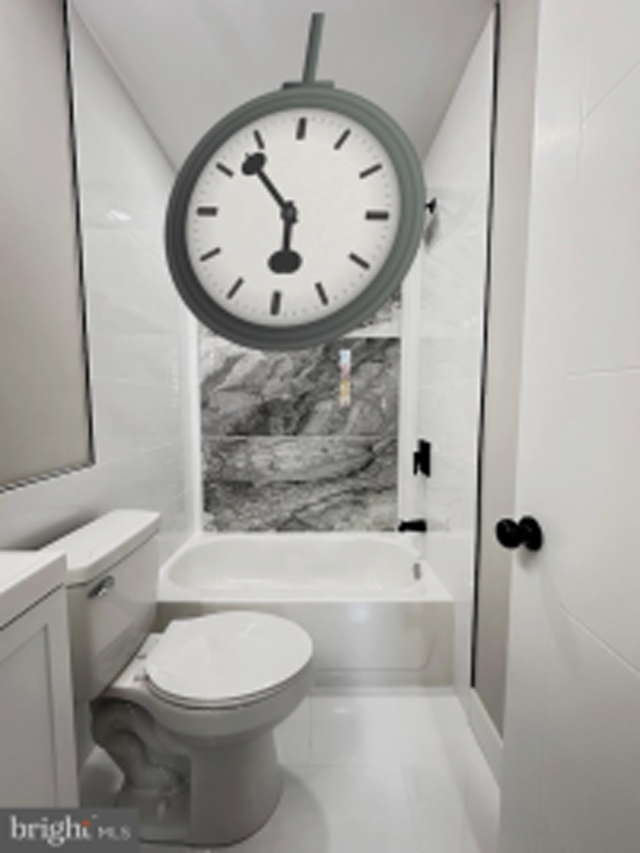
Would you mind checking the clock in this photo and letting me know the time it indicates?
5:53
